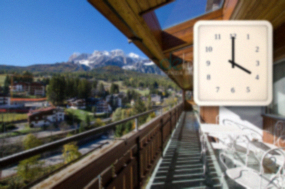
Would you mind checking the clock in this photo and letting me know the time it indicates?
4:00
